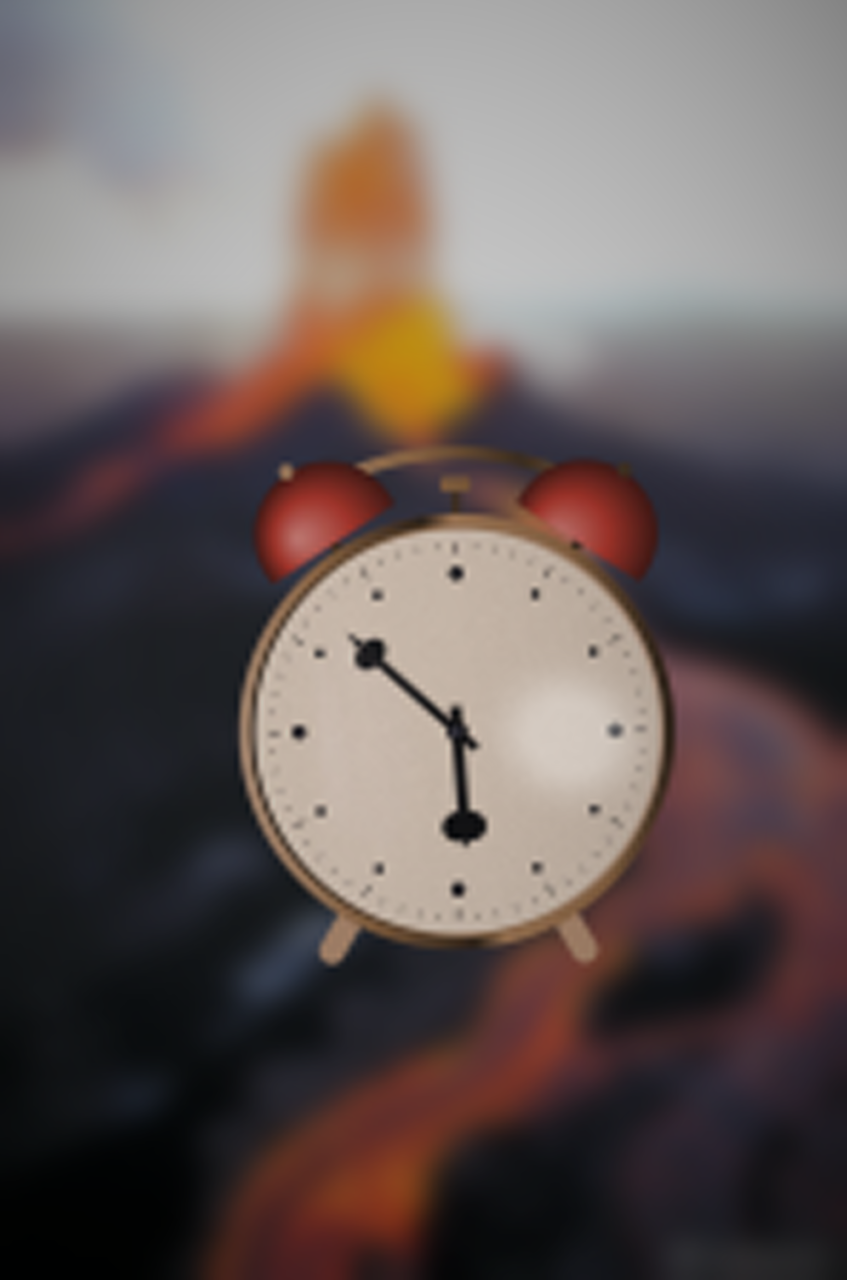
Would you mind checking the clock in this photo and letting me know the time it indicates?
5:52
